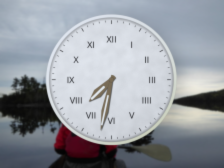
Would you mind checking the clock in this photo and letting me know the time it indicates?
7:32
